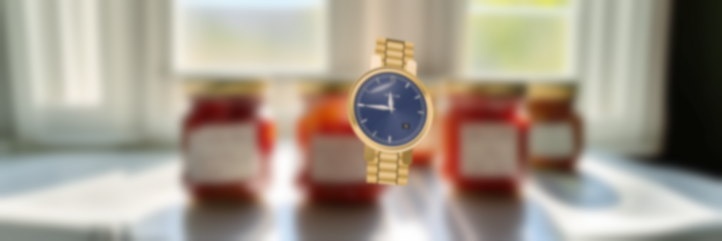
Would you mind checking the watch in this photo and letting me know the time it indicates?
11:45
